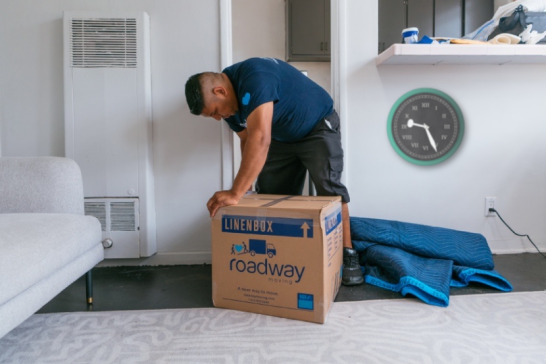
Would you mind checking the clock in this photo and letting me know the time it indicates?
9:26
